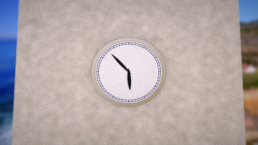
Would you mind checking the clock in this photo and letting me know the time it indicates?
5:53
